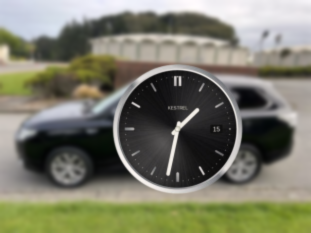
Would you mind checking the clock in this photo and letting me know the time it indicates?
1:32
